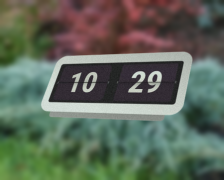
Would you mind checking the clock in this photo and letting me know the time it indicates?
10:29
